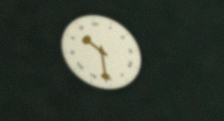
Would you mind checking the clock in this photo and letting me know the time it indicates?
10:31
